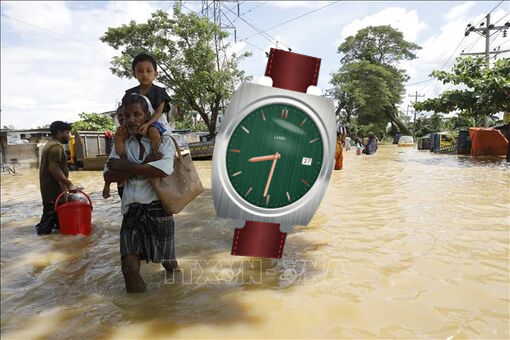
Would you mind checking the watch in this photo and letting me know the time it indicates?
8:31
